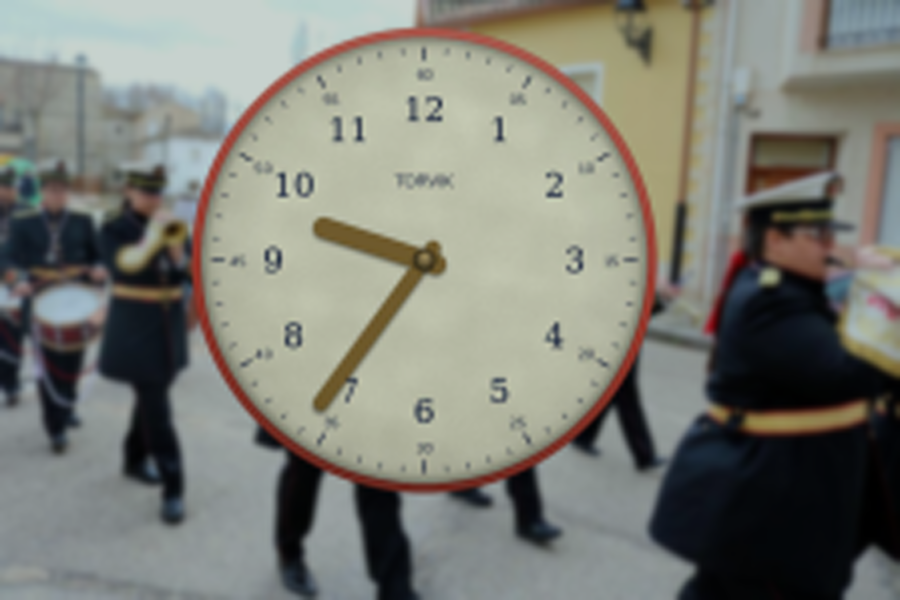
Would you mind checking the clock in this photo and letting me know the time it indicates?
9:36
